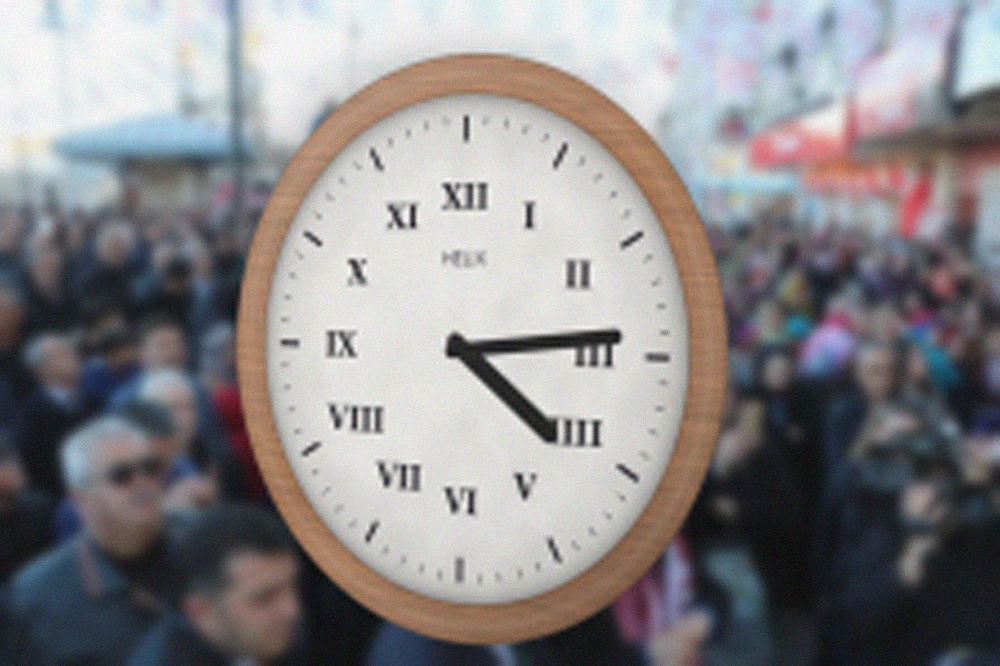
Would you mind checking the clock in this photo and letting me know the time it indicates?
4:14
